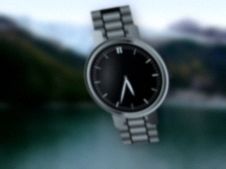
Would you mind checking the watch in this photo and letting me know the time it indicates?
5:34
